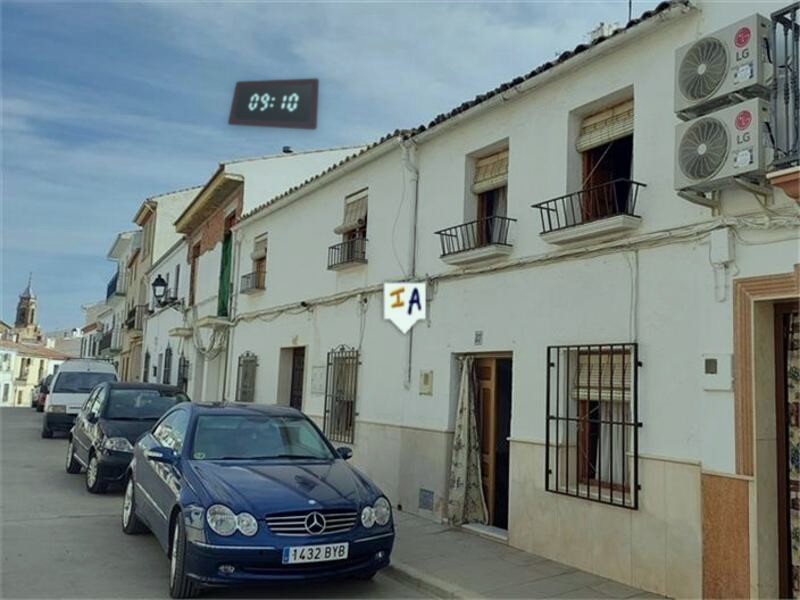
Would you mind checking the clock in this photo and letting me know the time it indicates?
9:10
